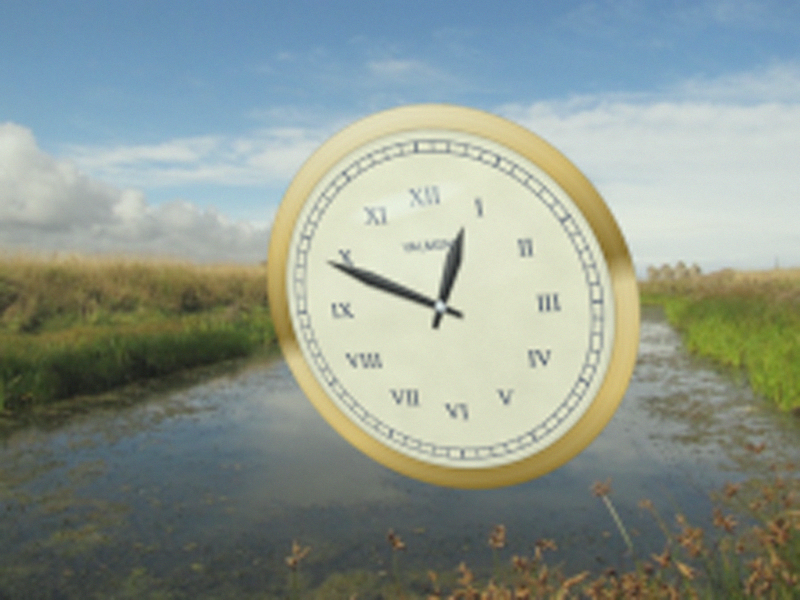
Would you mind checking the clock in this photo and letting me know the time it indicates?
12:49
